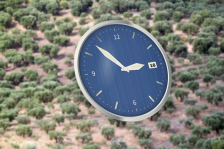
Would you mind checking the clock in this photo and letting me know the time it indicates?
2:53
